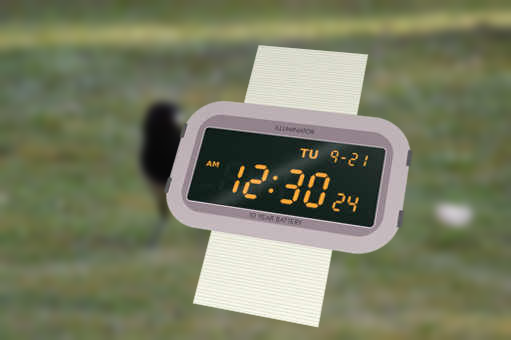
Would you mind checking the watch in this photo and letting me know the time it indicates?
12:30:24
